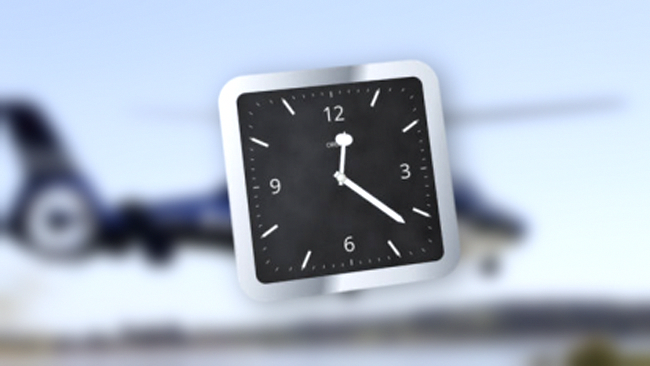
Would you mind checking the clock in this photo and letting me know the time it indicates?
12:22
